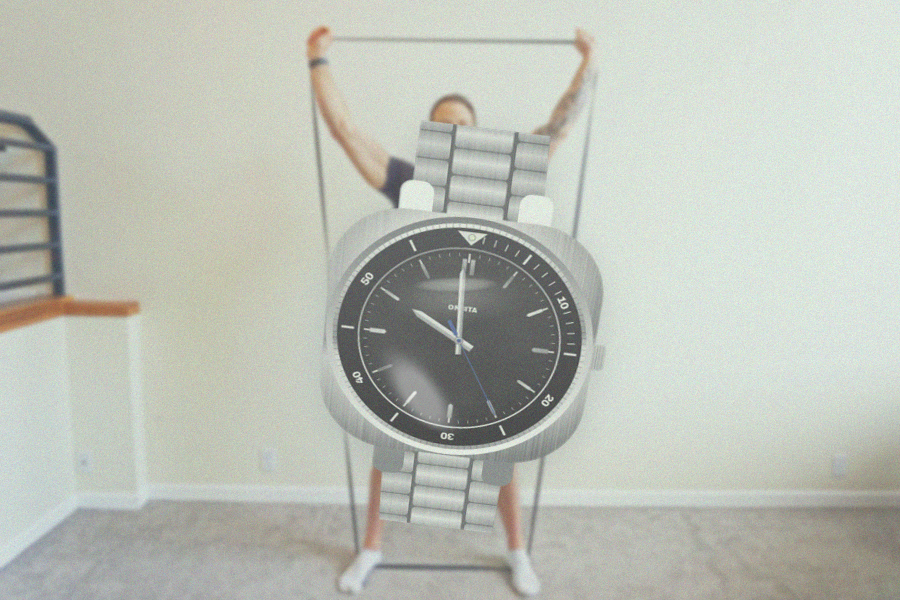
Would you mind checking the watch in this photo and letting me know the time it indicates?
9:59:25
